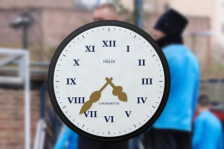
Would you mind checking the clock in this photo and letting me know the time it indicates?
4:37
